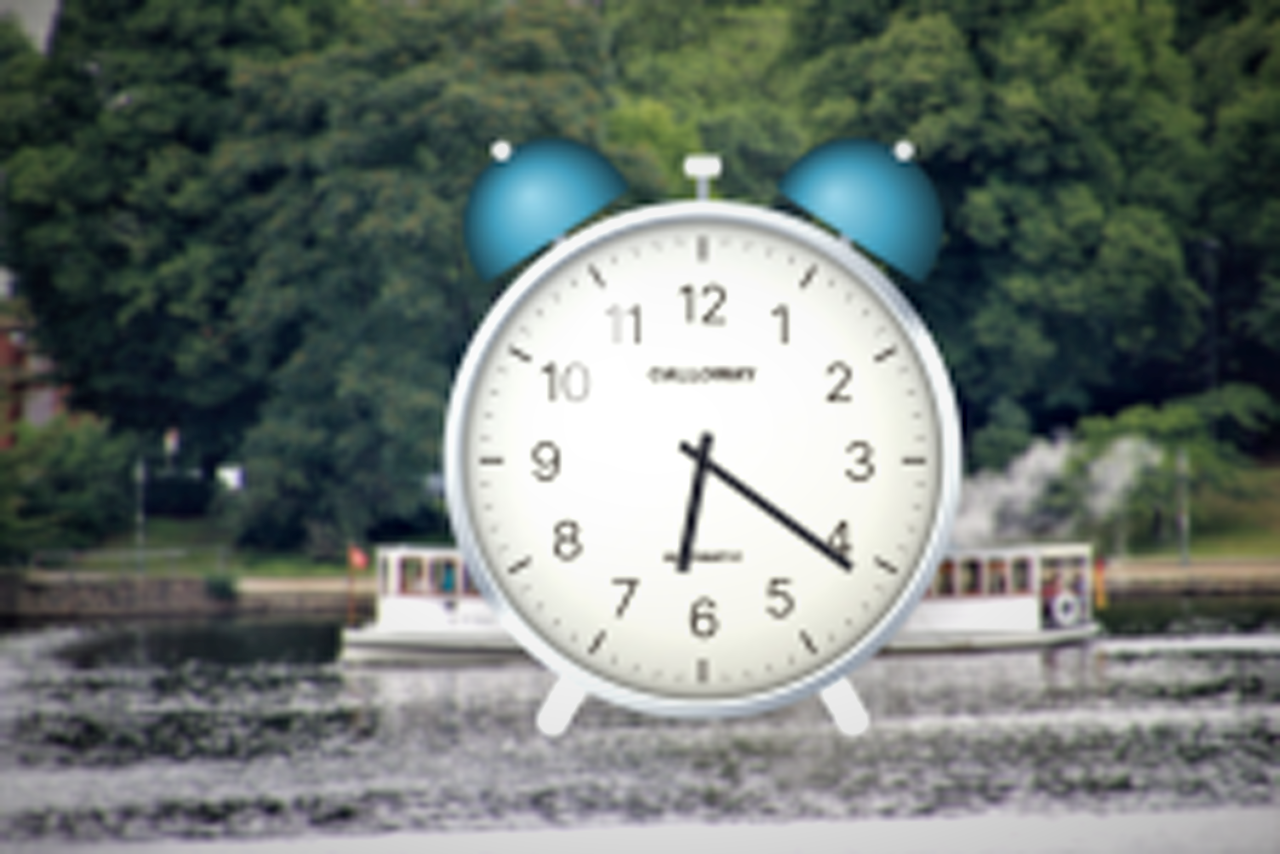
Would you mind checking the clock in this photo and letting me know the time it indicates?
6:21
